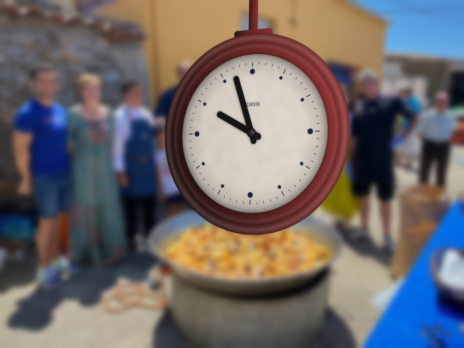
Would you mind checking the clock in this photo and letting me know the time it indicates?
9:57
